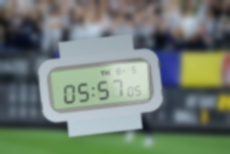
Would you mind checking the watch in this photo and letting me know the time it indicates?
5:57
